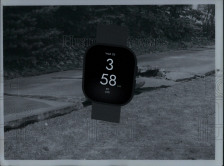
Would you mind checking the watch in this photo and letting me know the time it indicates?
3:58
